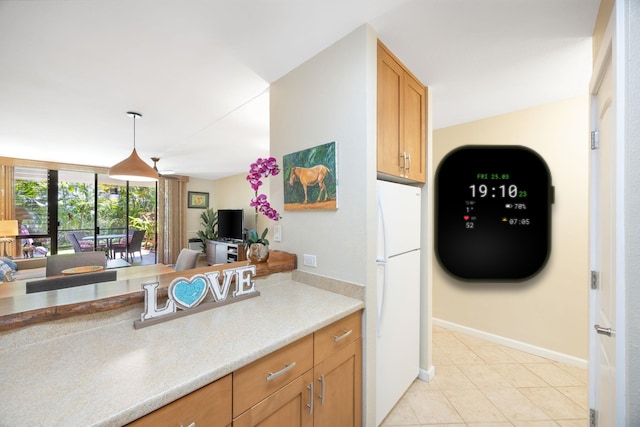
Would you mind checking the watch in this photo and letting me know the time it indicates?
19:10
